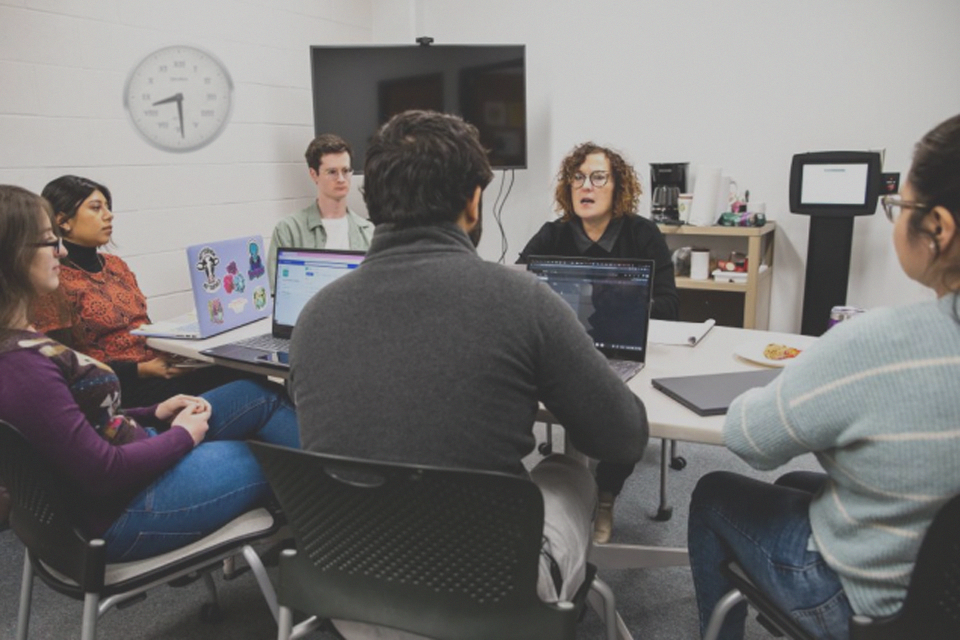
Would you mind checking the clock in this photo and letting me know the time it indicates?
8:29
